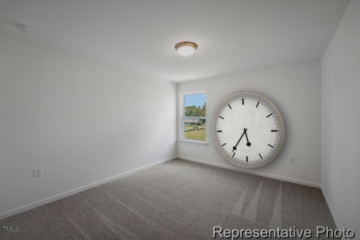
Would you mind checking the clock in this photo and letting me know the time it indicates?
5:36
